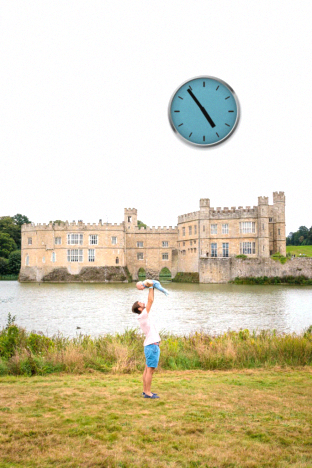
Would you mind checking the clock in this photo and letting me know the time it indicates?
4:54
